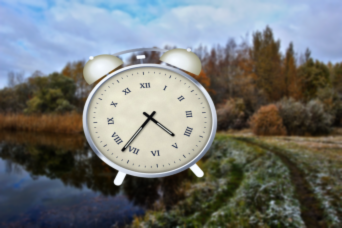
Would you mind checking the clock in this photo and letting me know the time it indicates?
4:37
